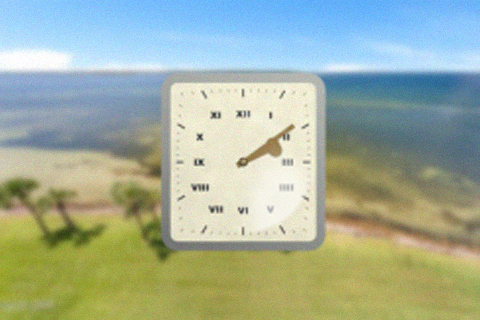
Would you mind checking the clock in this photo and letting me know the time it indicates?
2:09
